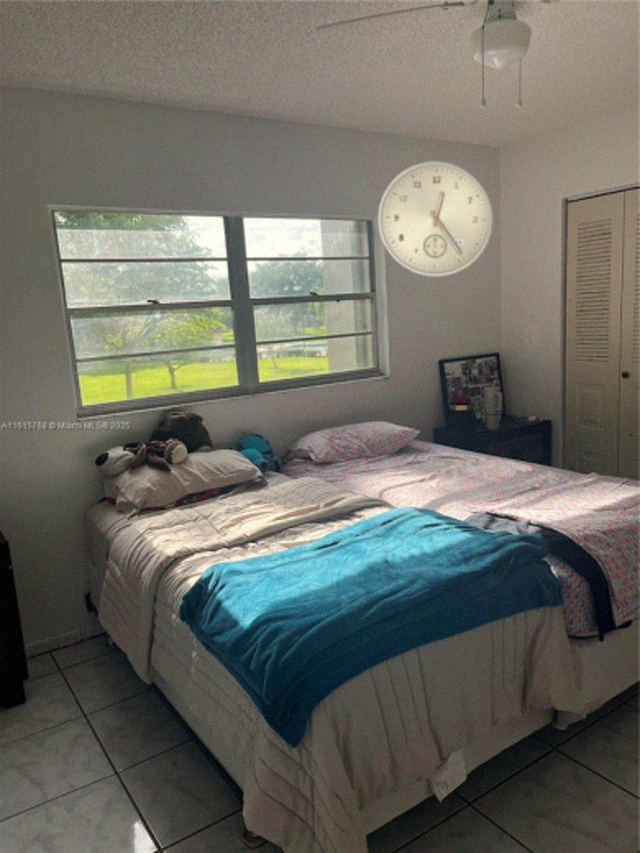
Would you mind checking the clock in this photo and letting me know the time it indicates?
12:24
